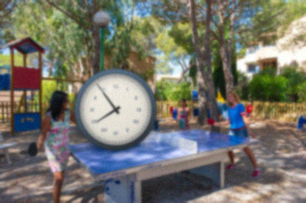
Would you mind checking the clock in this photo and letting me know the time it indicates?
7:54
